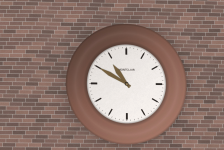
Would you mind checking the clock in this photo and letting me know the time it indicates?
10:50
